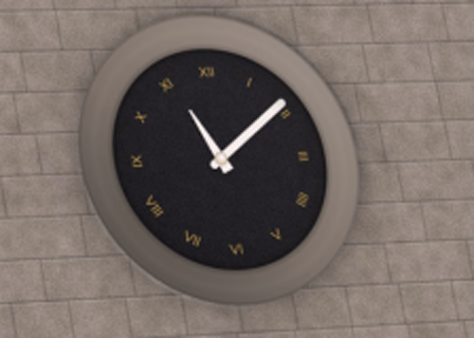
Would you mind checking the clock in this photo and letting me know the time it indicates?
11:09
